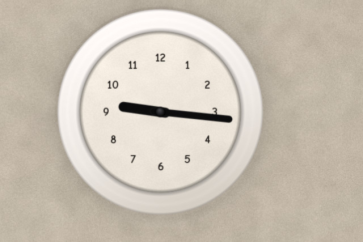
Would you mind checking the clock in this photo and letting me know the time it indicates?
9:16
